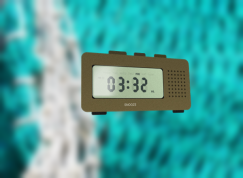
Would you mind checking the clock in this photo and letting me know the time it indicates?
3:32
